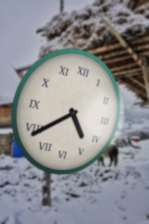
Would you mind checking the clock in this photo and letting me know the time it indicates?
4:39
